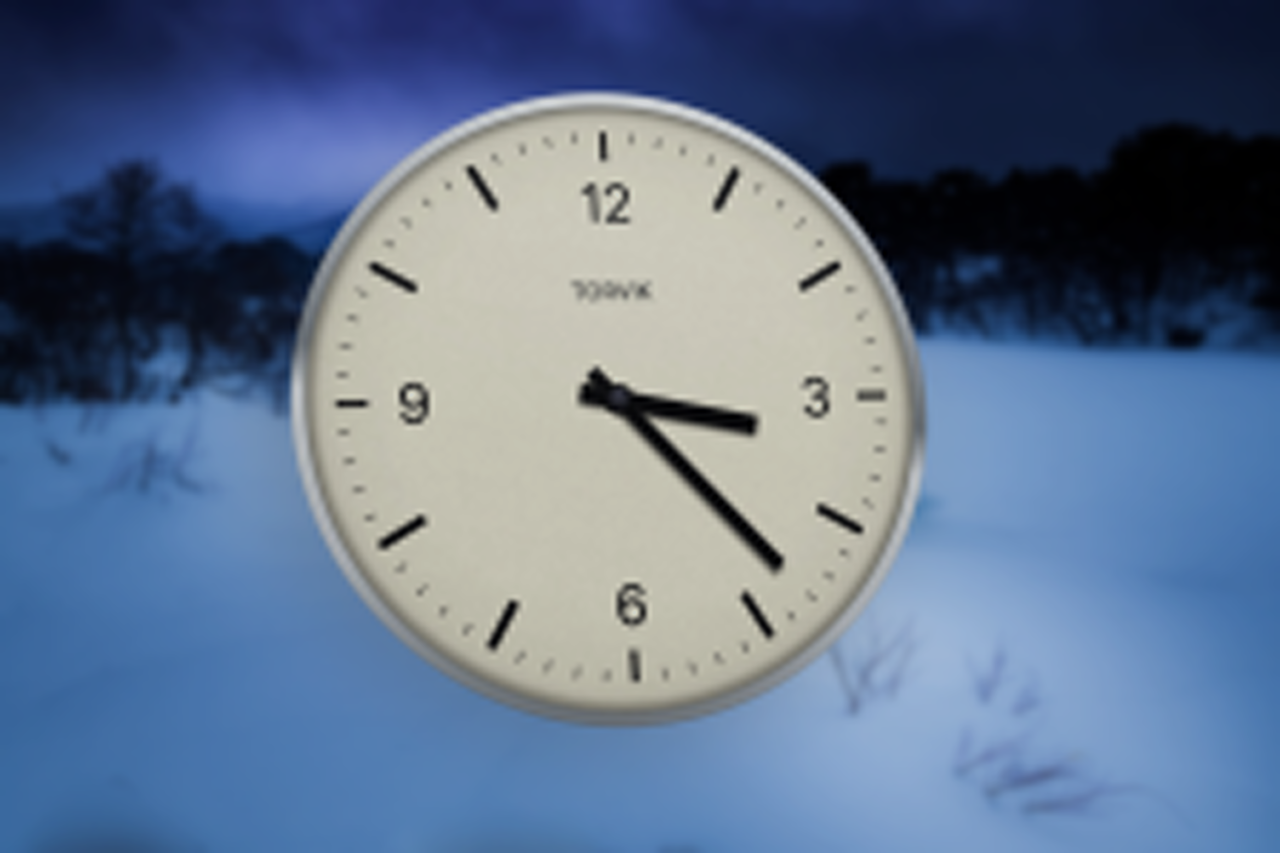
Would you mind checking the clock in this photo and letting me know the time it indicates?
3:23
